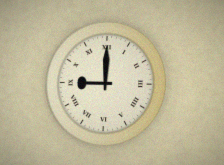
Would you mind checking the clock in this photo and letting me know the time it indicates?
9:00
